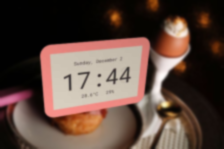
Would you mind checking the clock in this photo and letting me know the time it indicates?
17:44
